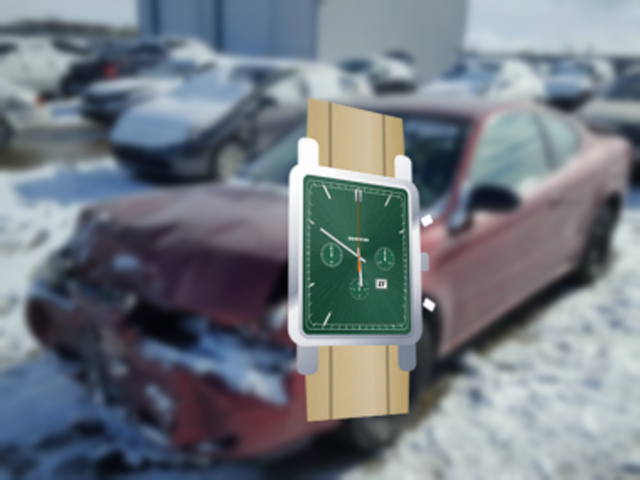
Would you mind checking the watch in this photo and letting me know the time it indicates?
5:50
